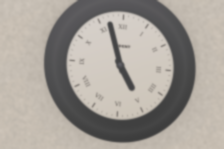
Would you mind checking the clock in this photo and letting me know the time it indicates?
4:57
